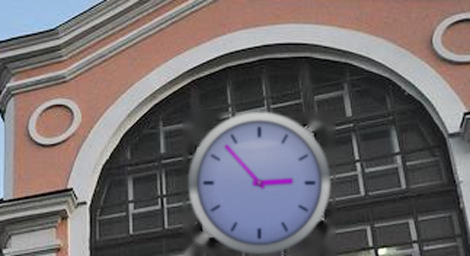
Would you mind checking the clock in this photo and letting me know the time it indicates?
2:53
